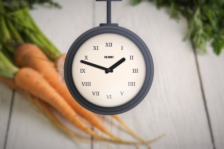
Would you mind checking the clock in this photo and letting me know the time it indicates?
1:48
